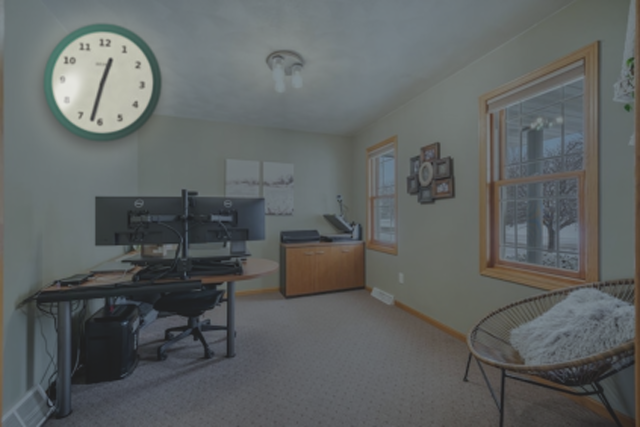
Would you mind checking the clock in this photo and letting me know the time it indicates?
12:32
